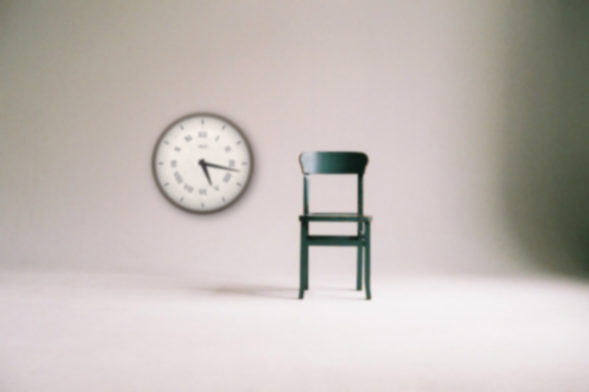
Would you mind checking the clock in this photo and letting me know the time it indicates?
5:17
